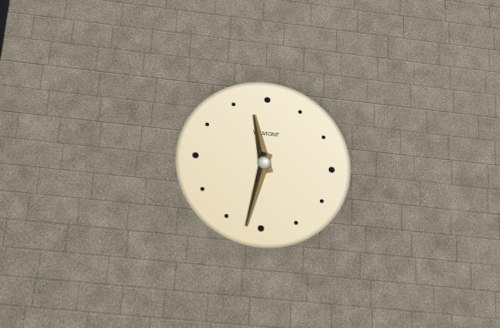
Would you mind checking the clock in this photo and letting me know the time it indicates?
11:32
